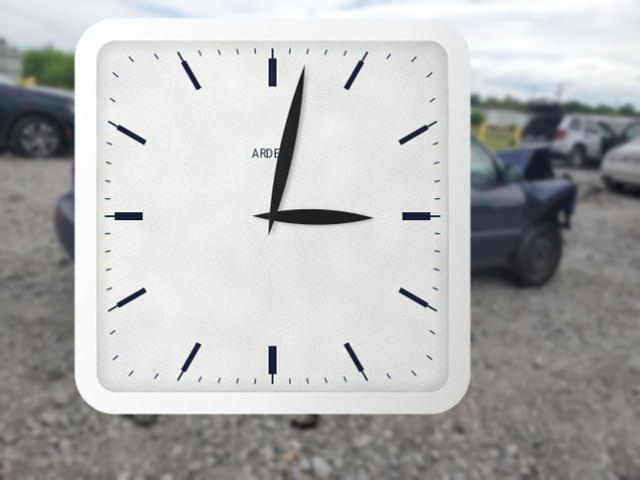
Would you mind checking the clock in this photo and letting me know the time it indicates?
3:02
